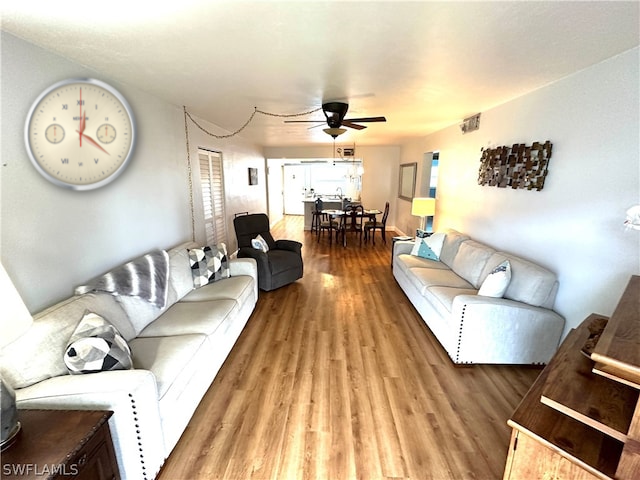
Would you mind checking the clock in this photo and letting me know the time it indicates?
12:21
